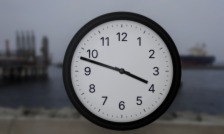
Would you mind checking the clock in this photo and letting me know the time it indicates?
3:48
